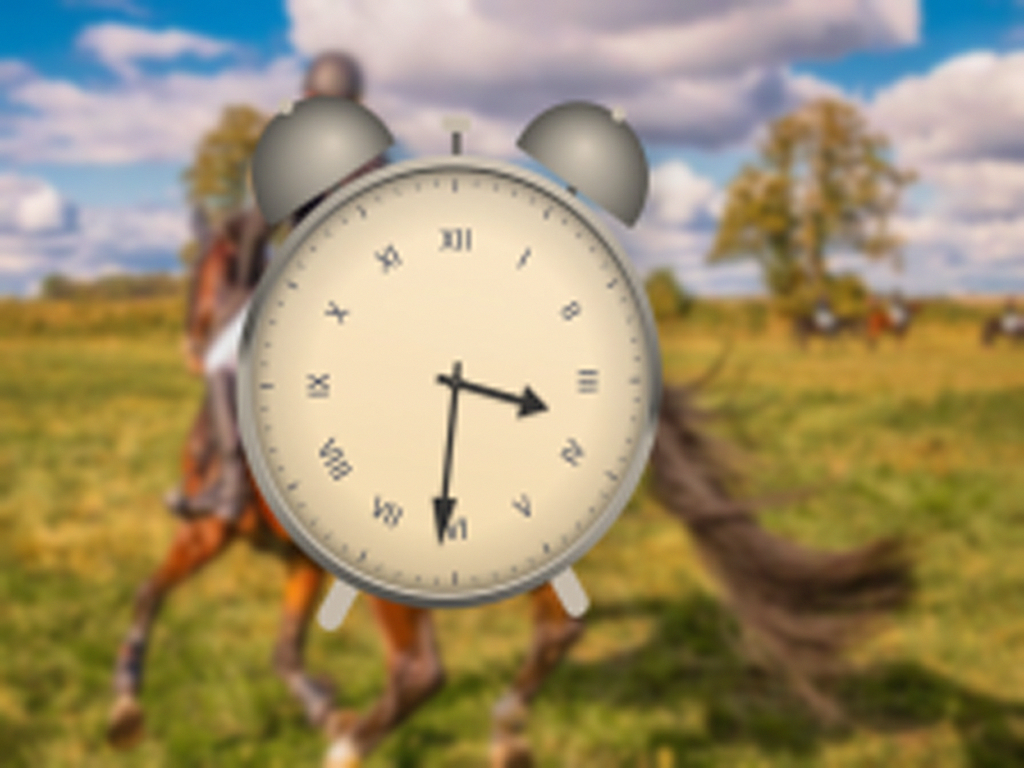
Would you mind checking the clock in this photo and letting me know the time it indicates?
3:31
